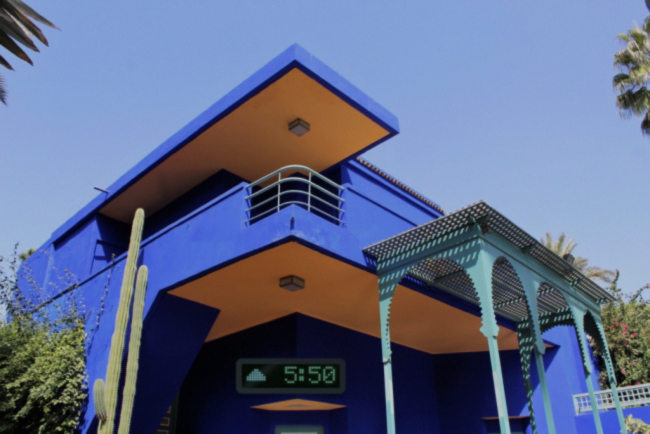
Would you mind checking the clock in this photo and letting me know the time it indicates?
5:50
